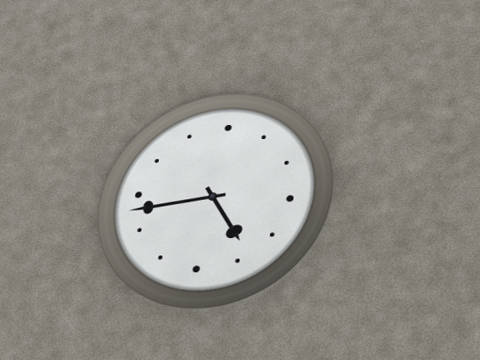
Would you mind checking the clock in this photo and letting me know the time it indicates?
4:43
